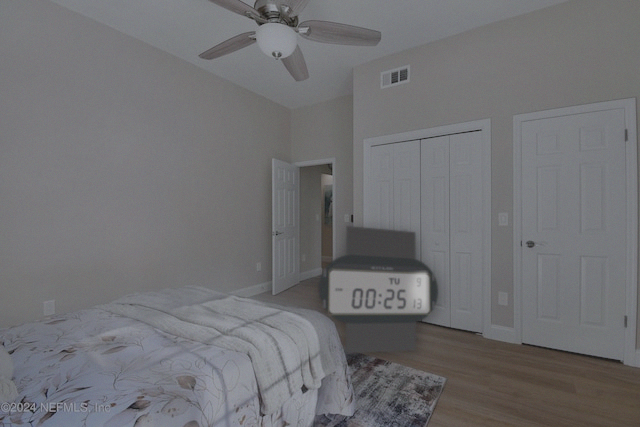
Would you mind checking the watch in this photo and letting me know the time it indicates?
0:25:13
